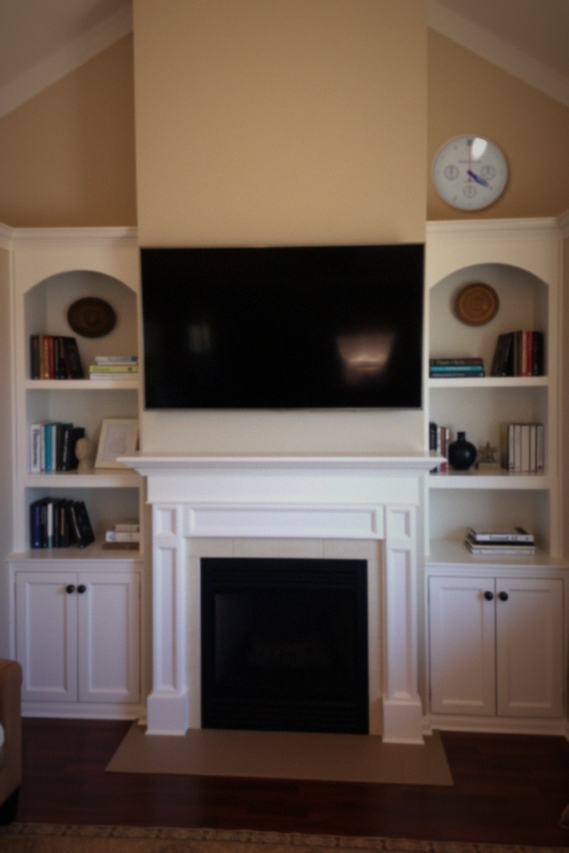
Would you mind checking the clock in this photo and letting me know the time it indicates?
4:21
